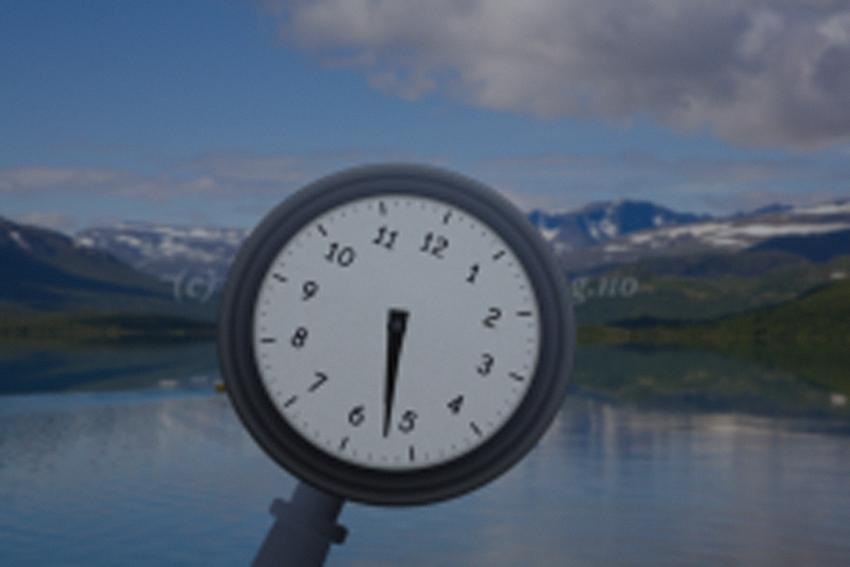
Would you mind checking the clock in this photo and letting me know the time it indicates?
5:27
